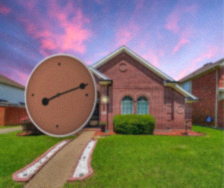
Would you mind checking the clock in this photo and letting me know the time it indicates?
8:12
